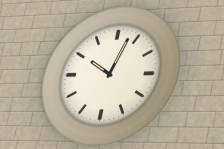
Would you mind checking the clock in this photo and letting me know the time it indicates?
10:03
